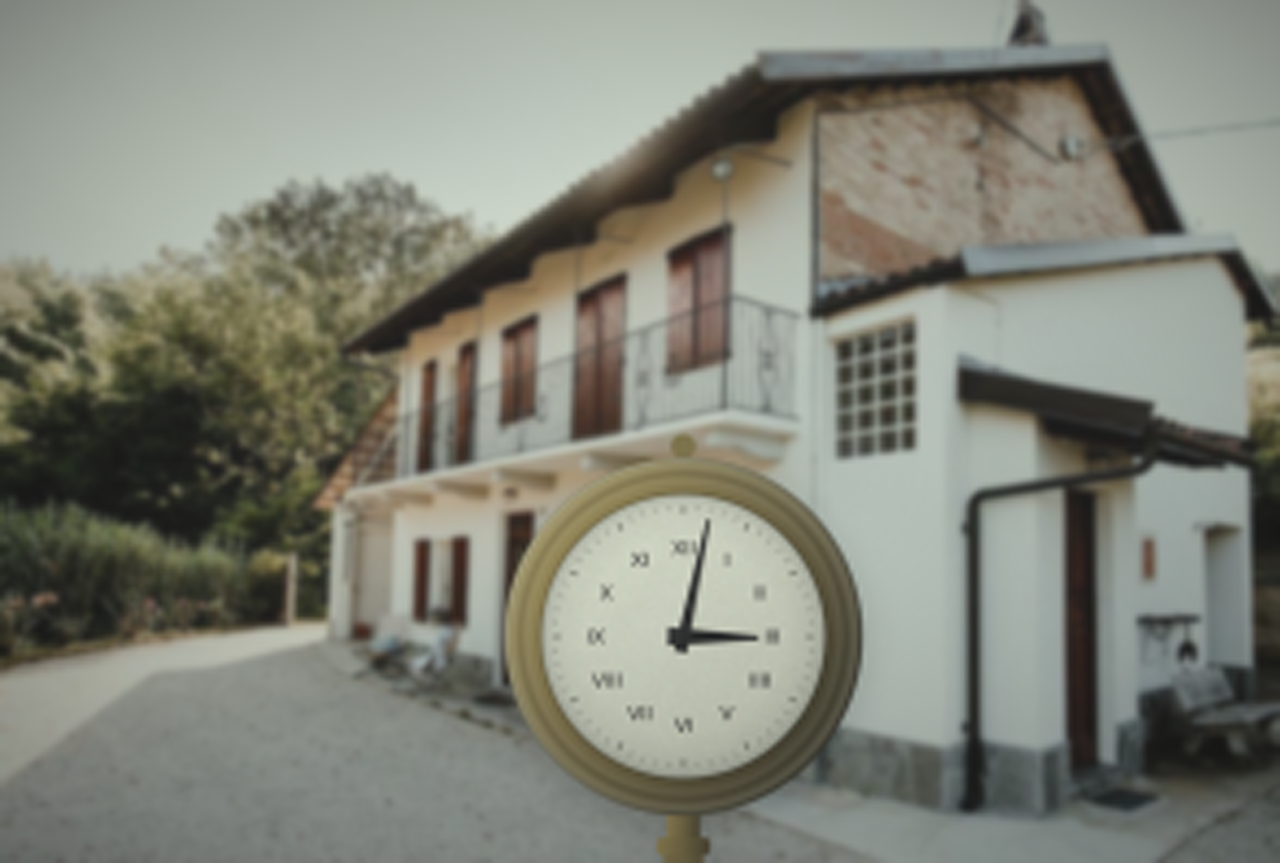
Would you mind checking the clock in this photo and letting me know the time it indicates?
3:02
